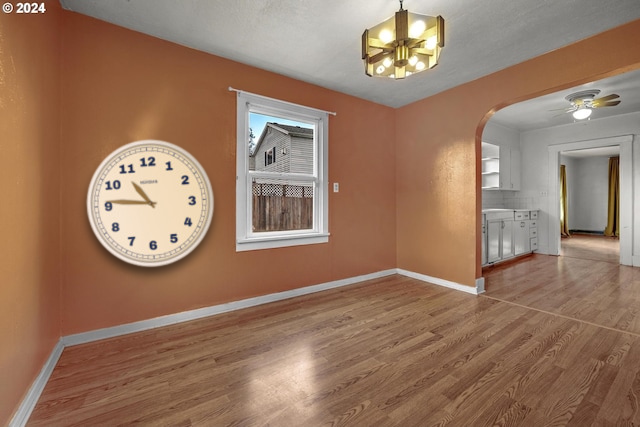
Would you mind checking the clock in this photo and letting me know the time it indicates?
10:46
